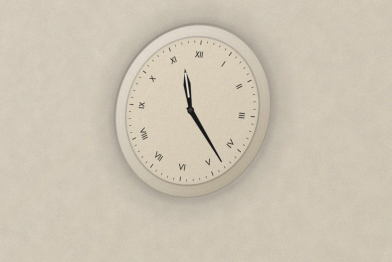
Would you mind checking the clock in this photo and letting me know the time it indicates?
11:23
